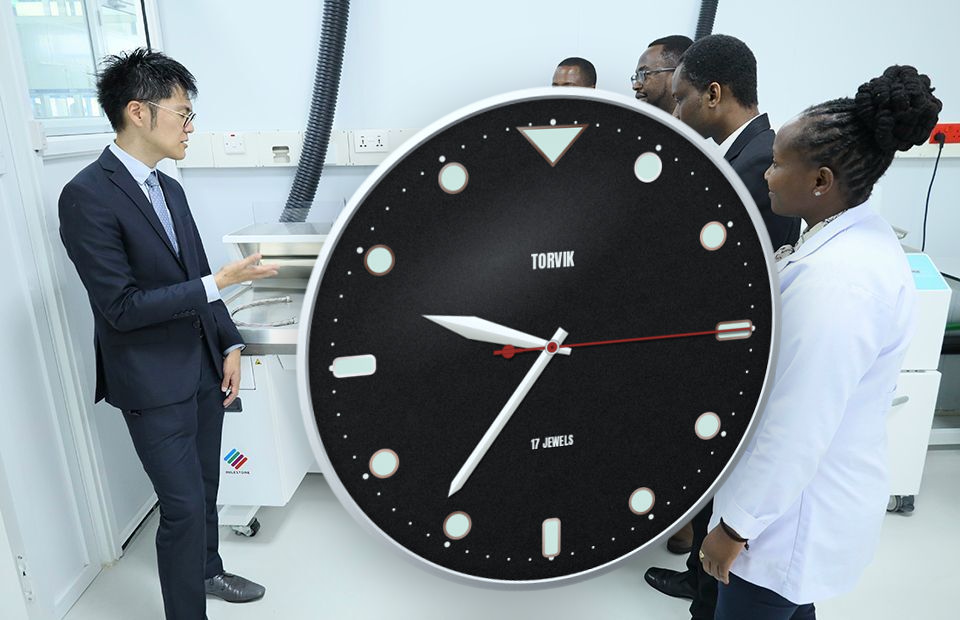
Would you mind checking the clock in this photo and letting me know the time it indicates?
9:36:15
